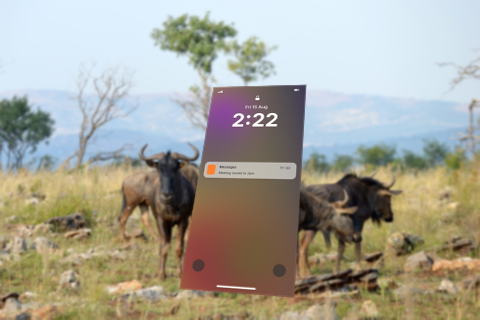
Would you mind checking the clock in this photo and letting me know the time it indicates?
2:22
